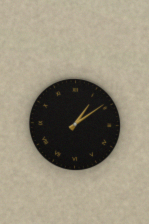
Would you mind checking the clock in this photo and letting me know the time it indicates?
1:09
